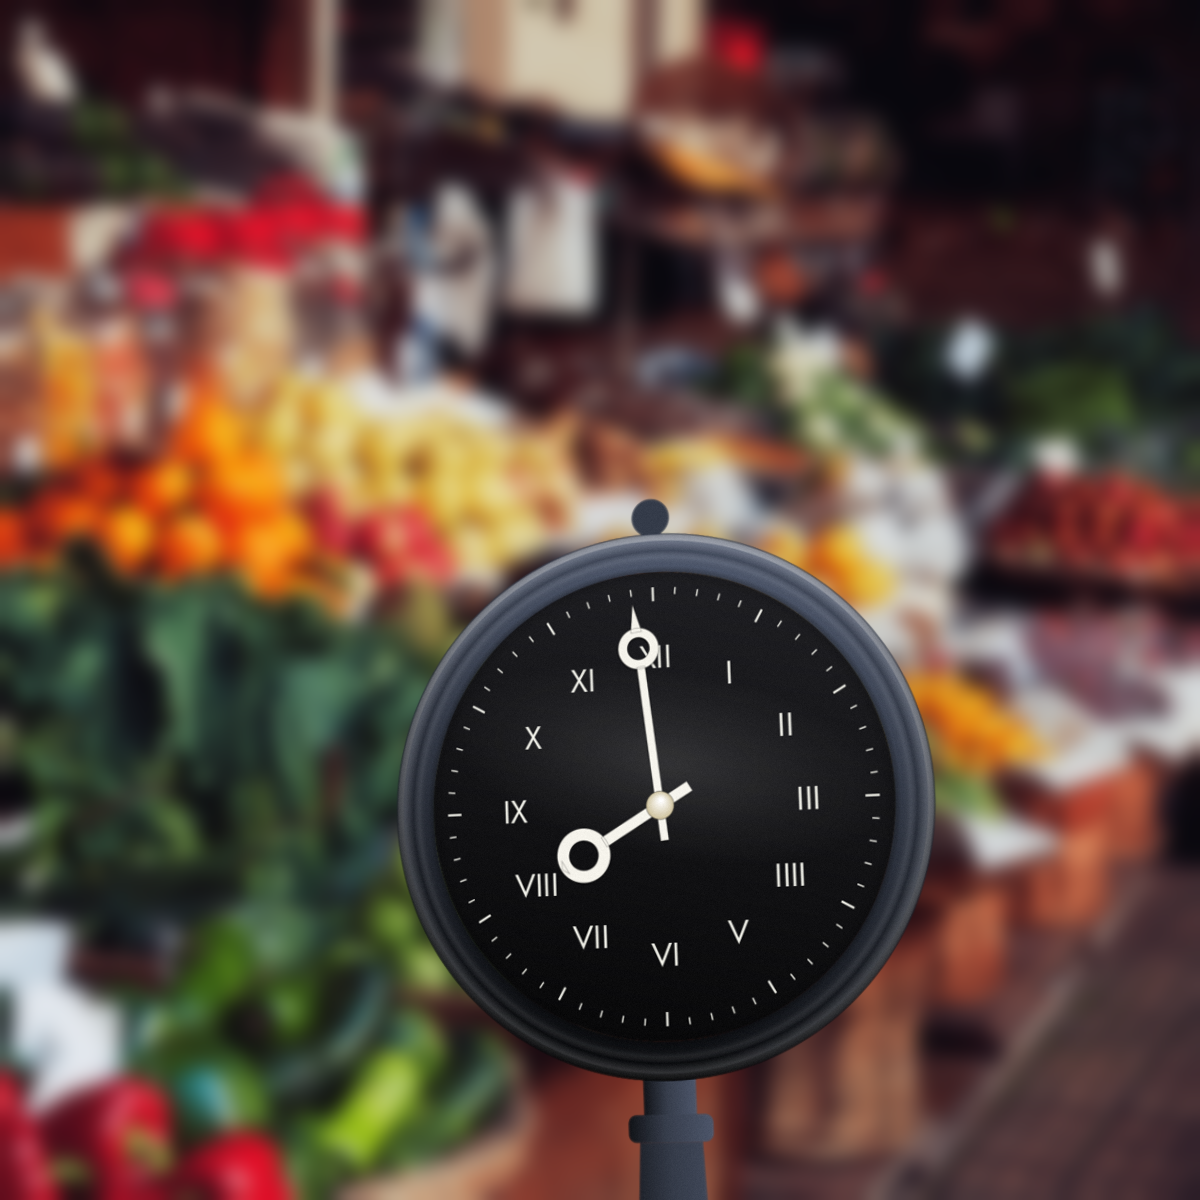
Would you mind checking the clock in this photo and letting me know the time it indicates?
7:59
